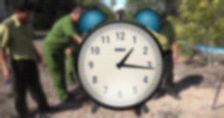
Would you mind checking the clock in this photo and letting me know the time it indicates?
1:16
